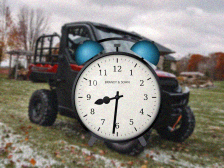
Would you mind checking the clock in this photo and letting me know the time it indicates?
8:31
